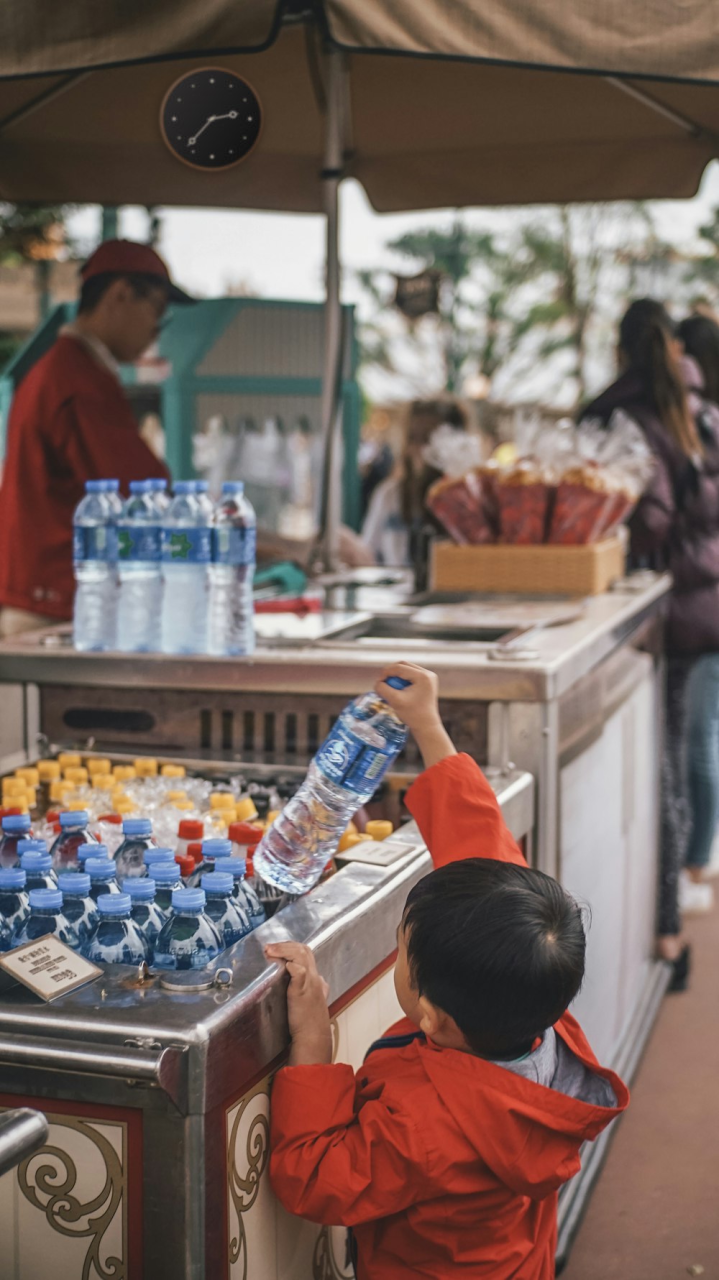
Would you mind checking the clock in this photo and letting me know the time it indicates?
2:37
